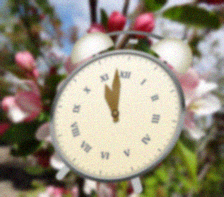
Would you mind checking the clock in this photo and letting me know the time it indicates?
10:58
